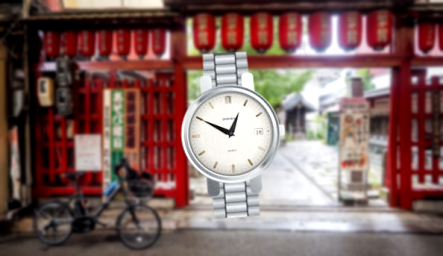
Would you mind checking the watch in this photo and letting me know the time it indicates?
12:50
